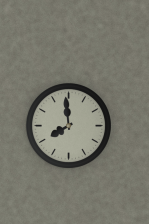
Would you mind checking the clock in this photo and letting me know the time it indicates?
7:59
